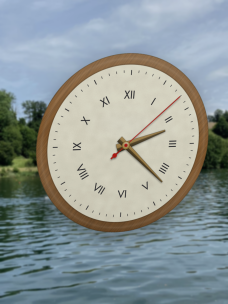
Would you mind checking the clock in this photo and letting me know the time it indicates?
2:22:08
